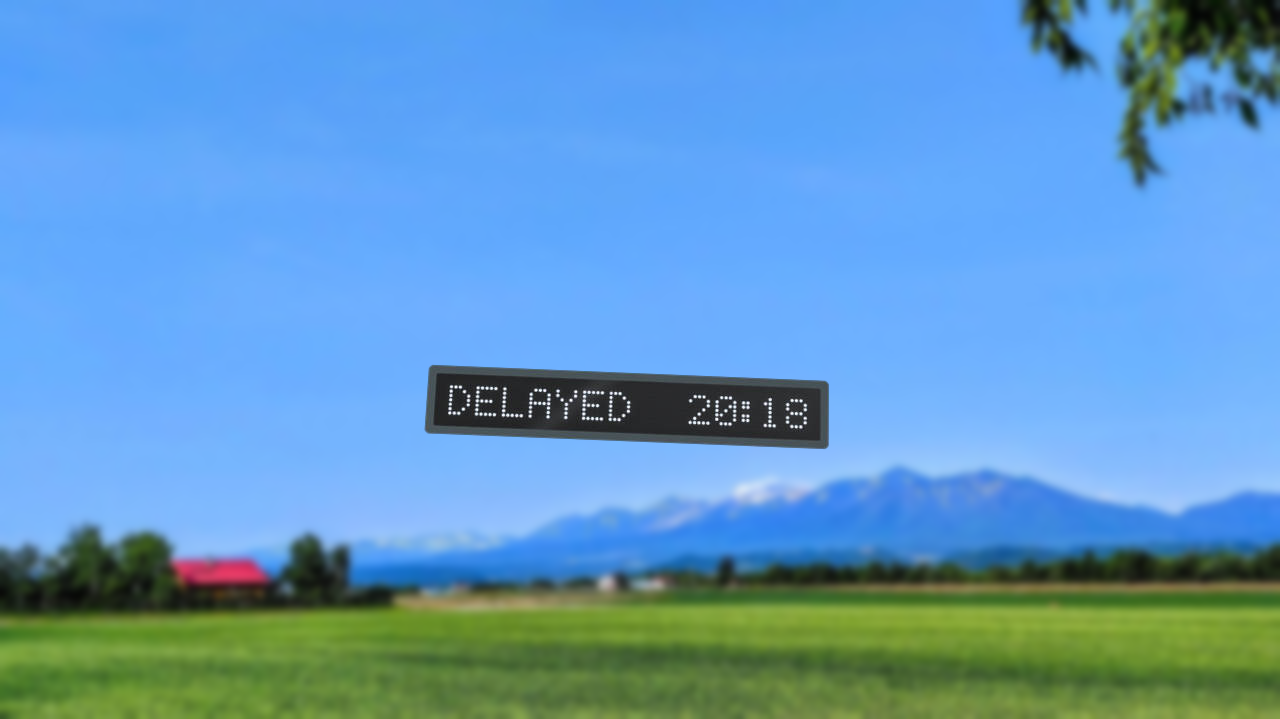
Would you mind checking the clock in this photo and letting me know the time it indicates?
20:18
